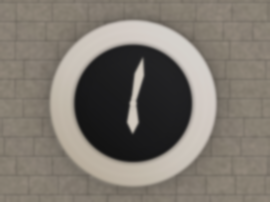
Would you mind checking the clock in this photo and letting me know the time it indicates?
6:02
